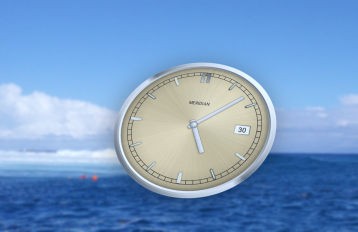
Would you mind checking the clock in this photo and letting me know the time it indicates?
5:08
